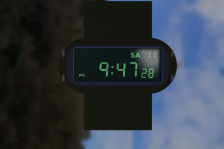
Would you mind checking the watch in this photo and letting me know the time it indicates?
9:47:28
